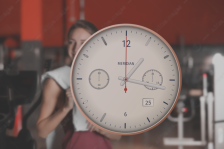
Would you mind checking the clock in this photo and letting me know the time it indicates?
1:17
